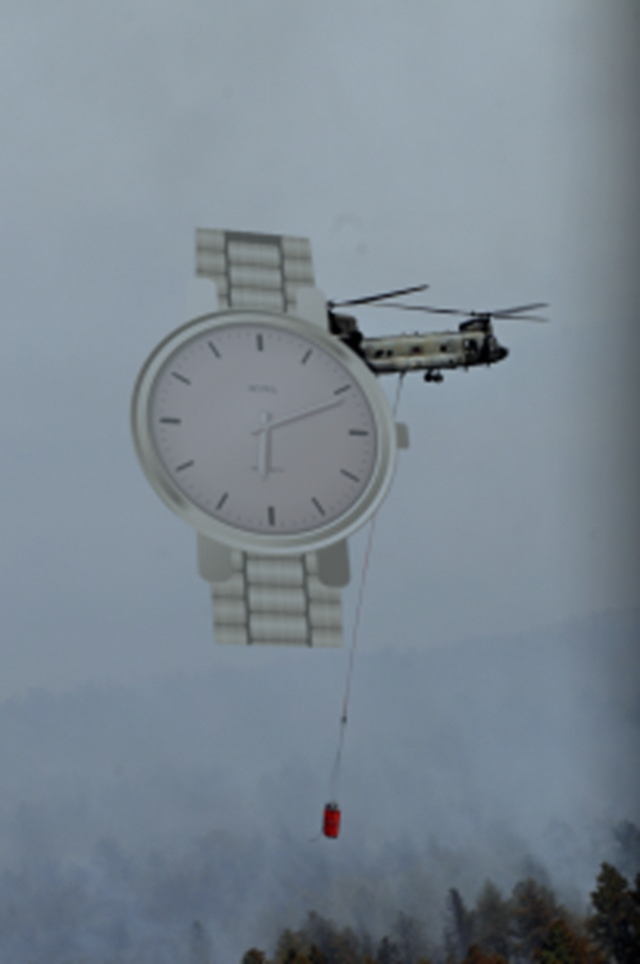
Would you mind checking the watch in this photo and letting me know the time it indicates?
6:11
